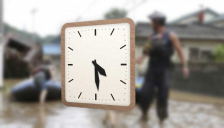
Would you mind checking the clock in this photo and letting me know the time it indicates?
4:29
